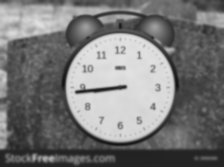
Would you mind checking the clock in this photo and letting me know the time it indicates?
8:44
